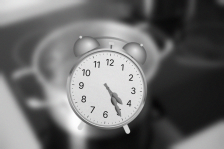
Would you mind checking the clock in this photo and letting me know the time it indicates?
4:25
